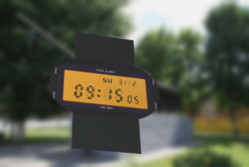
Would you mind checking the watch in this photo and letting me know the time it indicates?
9:15:05
